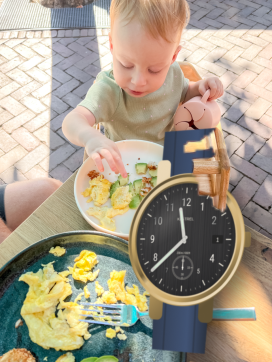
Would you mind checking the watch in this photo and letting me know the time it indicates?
11:38
